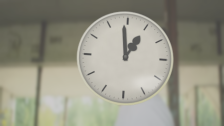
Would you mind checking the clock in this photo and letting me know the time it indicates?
12:59
